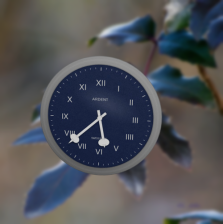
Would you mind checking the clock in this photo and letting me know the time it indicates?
5:38
